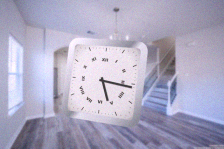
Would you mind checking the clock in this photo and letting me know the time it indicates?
5:16
